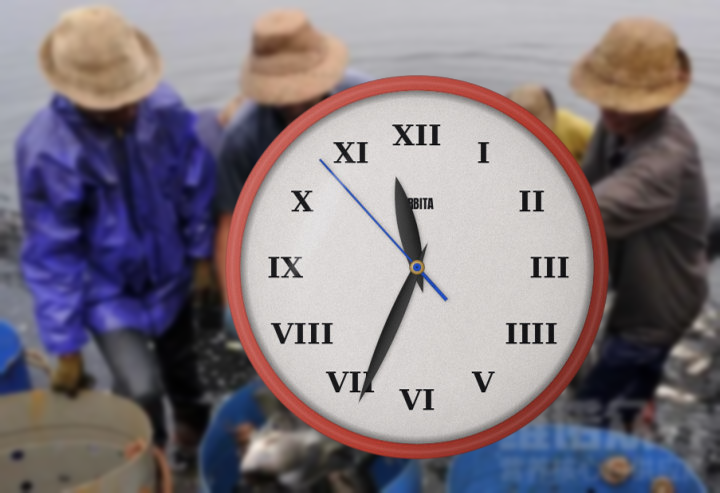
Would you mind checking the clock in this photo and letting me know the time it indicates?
11:33:53
